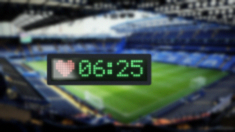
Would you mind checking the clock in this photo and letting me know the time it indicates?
6:25
